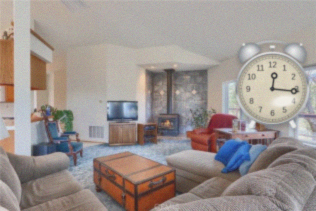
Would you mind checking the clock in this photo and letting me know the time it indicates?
12:16
